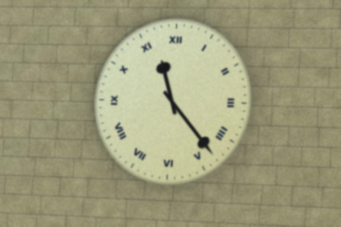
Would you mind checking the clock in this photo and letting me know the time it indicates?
11:23
